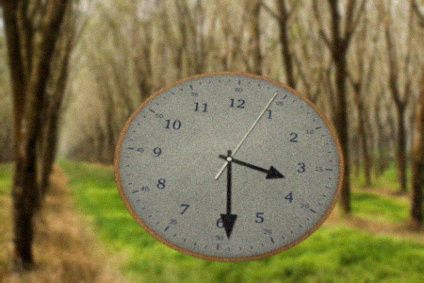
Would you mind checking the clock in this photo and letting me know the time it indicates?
3:29:04
